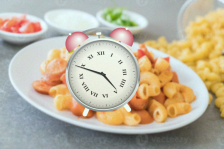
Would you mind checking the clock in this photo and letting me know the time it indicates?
4:49
